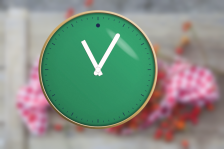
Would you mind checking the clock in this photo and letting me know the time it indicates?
11:05
